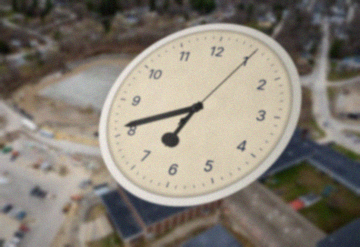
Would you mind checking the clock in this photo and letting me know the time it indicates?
6:41:05
